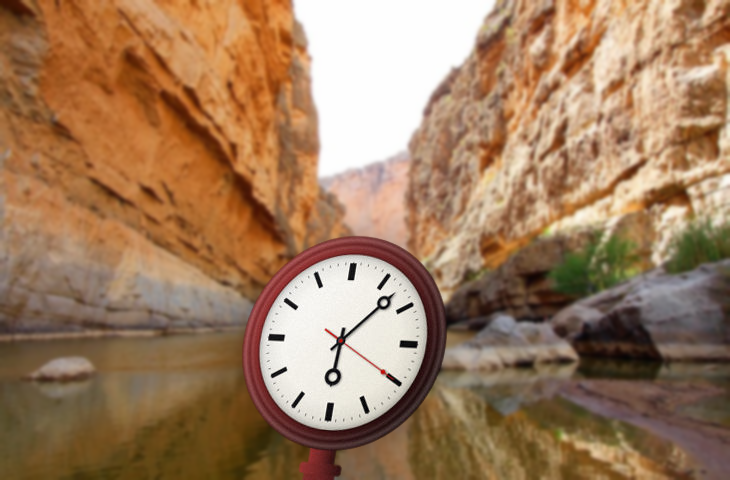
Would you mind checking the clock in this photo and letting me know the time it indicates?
6:07:20
